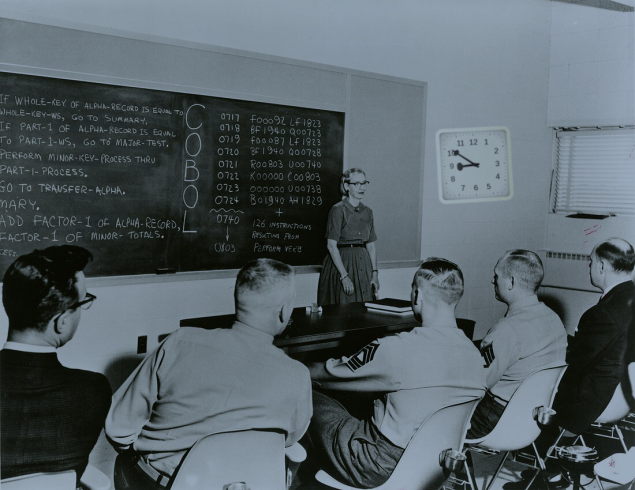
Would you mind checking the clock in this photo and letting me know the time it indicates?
8:51
